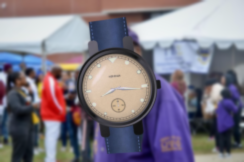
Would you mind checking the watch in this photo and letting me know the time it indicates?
8:16
